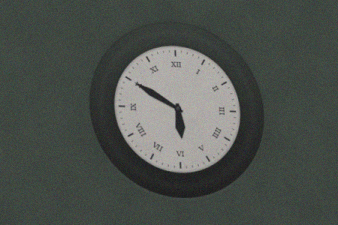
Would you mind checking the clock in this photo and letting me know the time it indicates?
5:50
